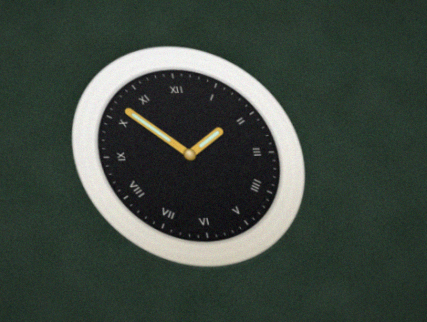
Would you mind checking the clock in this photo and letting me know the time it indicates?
1:52
